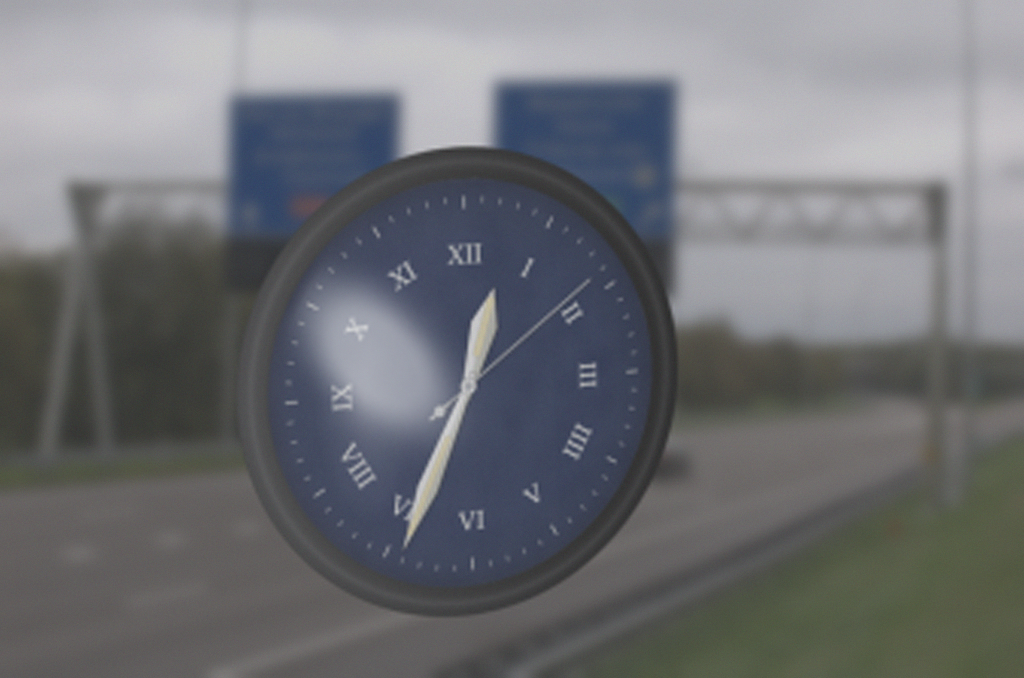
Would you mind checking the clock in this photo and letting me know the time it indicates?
12:34:09
